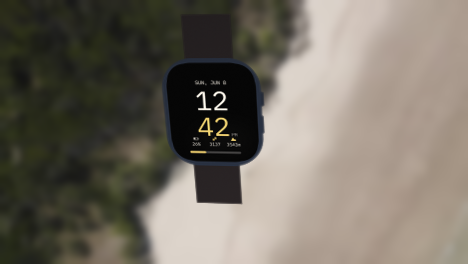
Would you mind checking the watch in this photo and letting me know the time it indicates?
12:42
